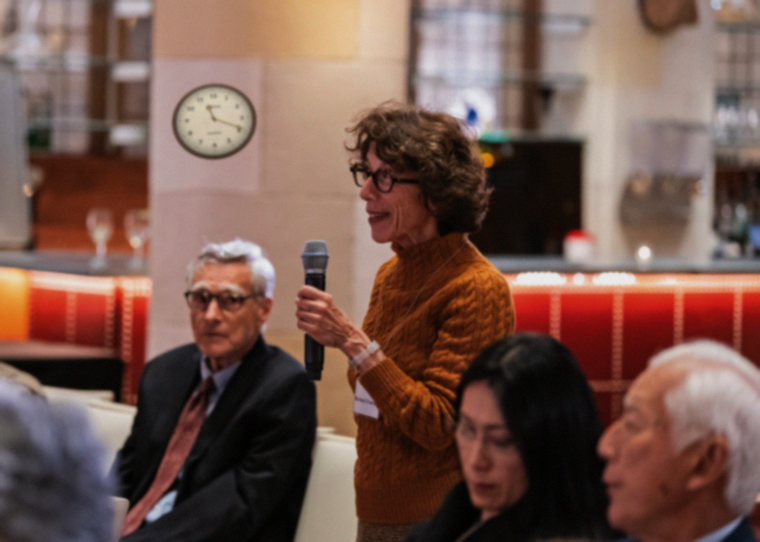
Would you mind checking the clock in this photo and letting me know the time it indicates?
11:19
